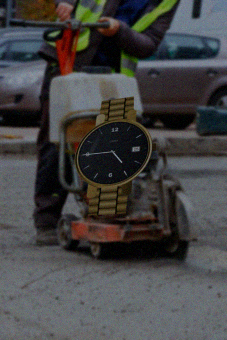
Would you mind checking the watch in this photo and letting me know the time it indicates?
4:45
